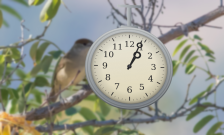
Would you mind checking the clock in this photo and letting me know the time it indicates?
1:04
